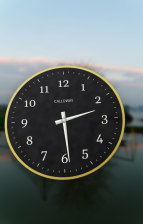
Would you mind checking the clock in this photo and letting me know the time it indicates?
2:29
